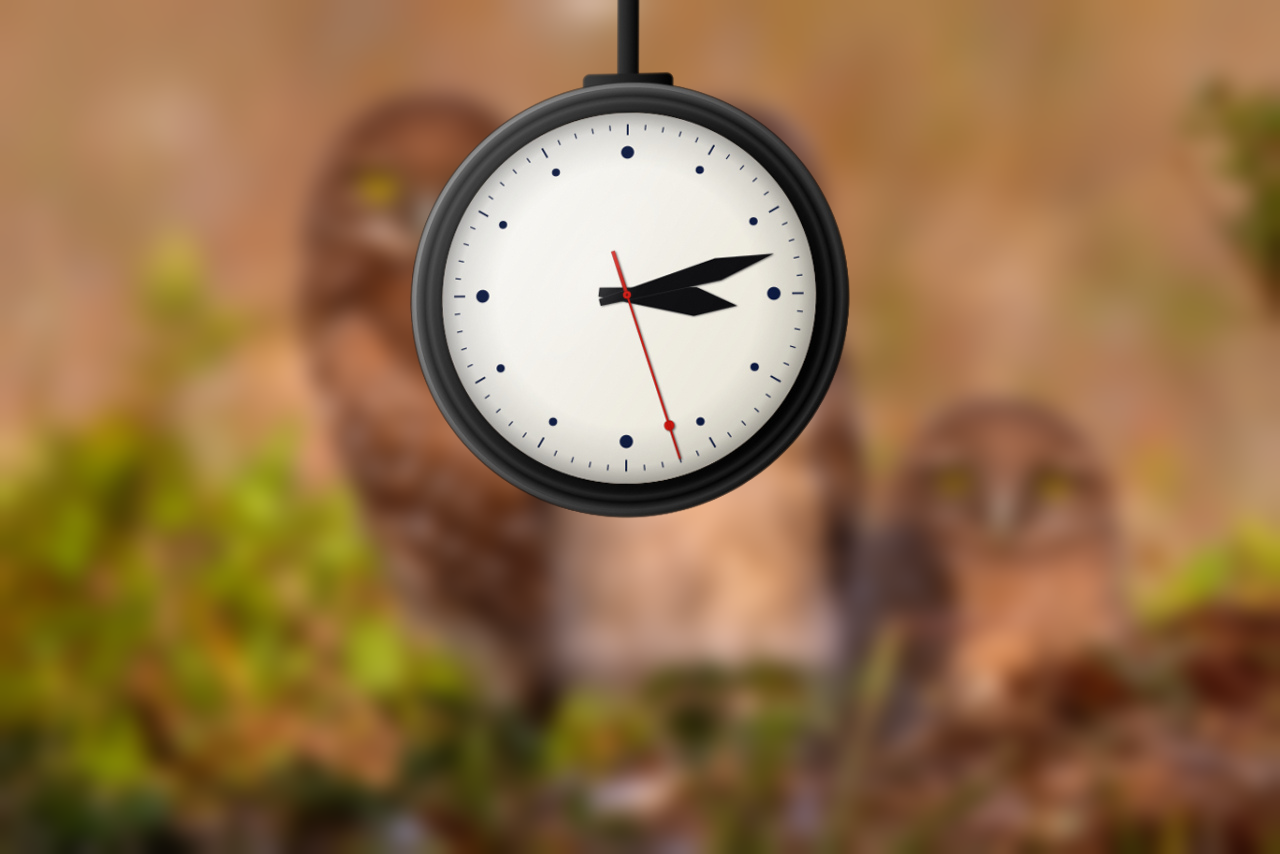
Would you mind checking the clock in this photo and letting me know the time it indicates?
3:12:27
